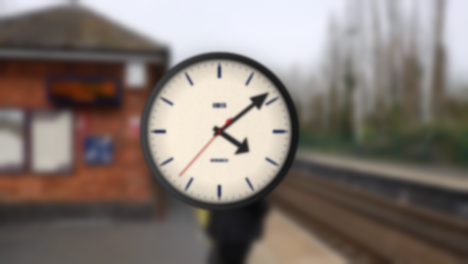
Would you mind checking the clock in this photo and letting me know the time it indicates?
4:08:37
